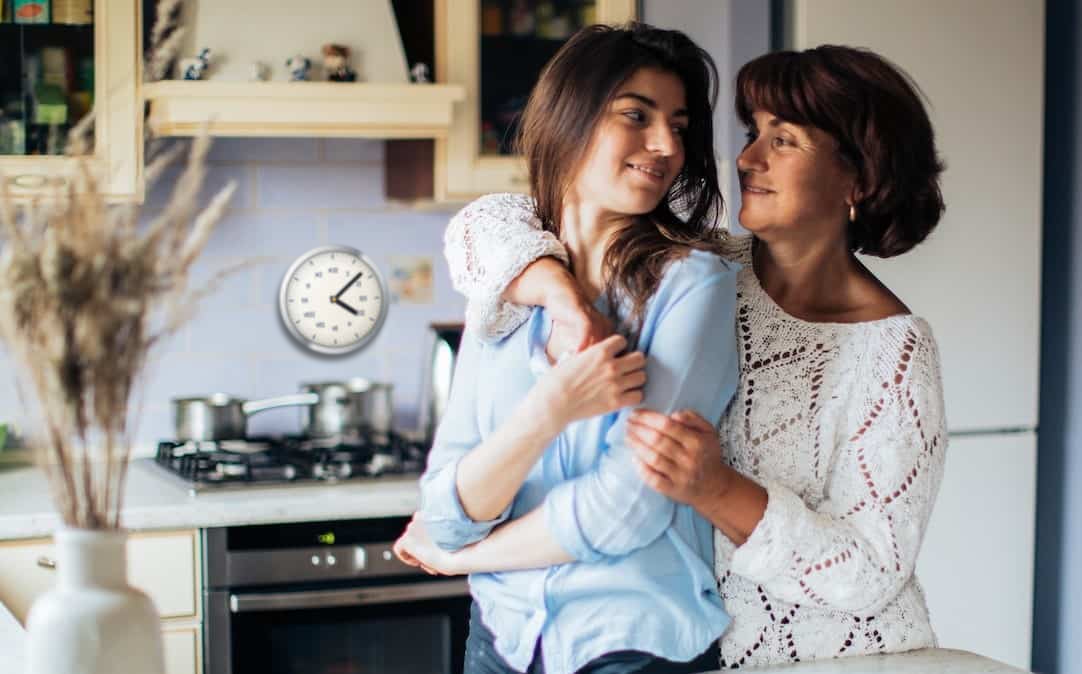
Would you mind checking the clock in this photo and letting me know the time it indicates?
4:08
